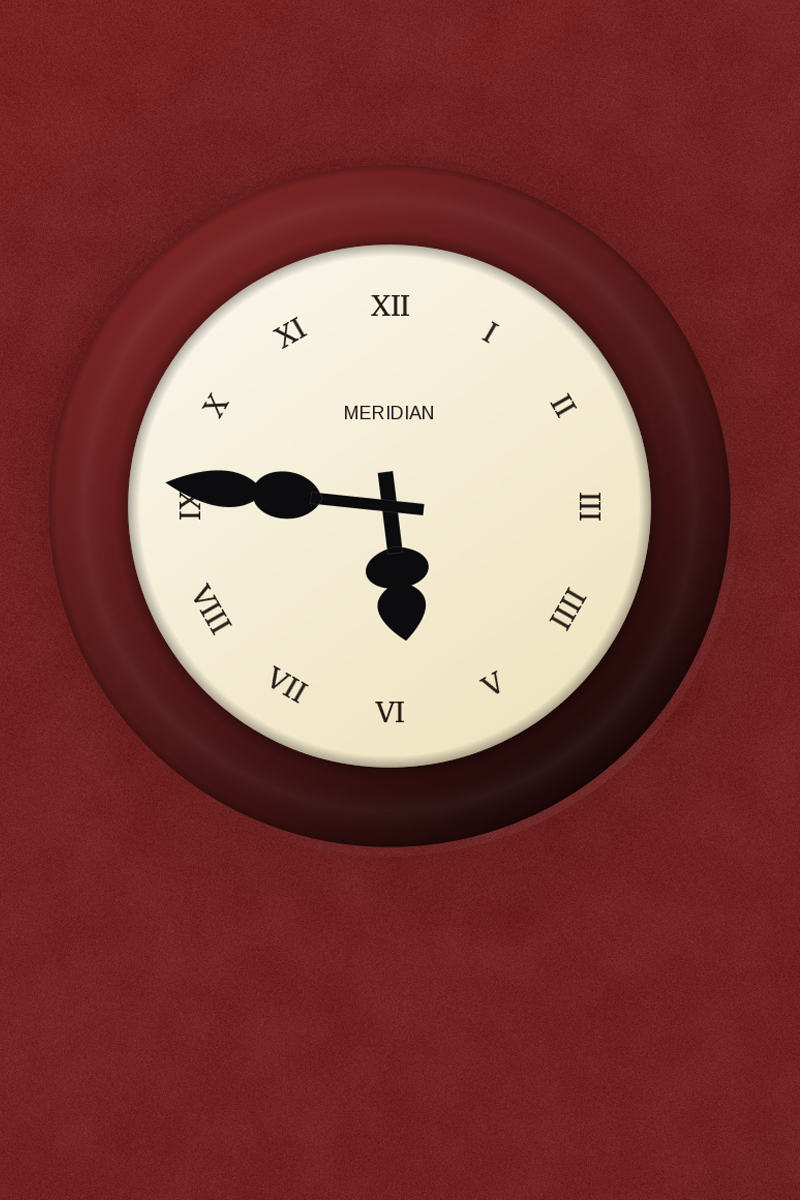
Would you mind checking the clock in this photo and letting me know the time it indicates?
5:46
